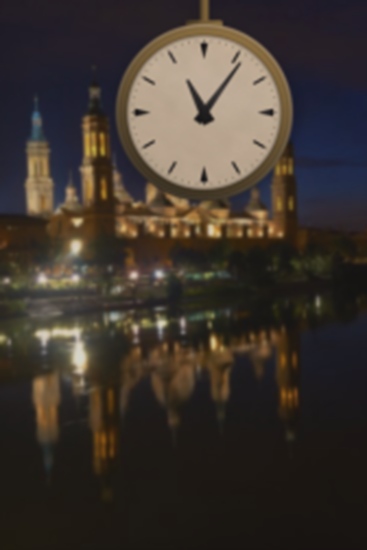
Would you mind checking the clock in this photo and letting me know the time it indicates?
11:06
